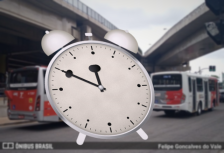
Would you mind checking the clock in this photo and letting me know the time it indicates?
11:50
